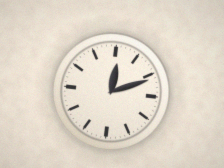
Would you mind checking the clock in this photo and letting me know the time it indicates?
12:11
